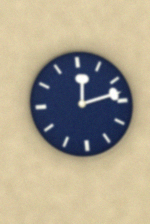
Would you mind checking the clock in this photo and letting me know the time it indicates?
12:13
